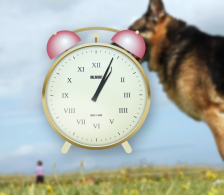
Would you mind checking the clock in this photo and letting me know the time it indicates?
1:04
